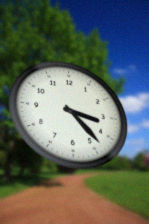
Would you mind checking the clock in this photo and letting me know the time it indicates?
3:23
